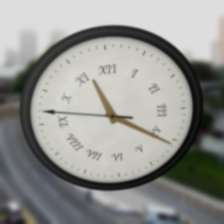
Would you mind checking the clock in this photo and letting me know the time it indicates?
11:20:47
